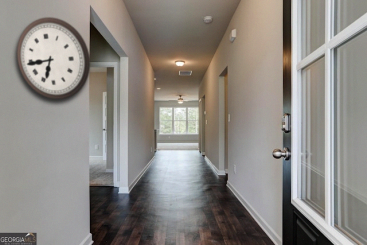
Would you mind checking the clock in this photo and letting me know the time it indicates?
6:44
